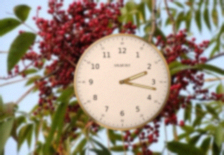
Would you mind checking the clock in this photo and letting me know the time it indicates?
2:17
